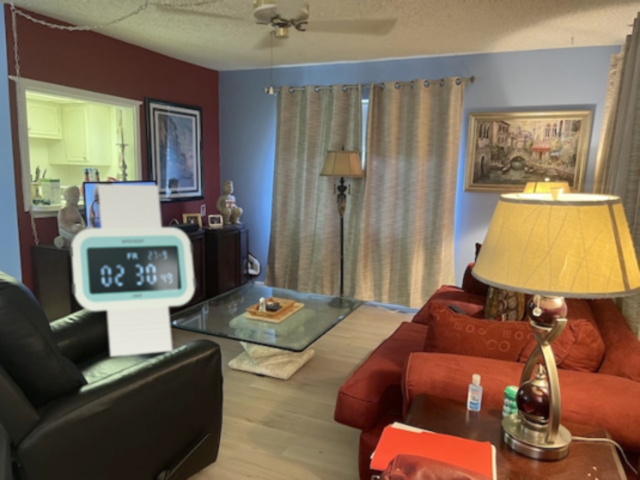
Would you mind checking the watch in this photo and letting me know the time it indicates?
2:30
